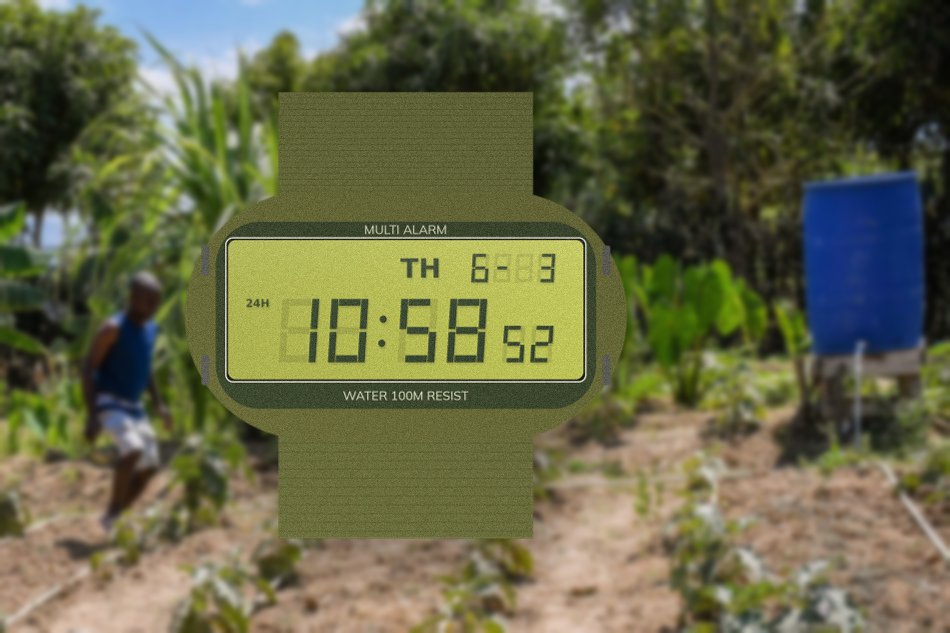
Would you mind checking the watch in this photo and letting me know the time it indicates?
10:58:52
